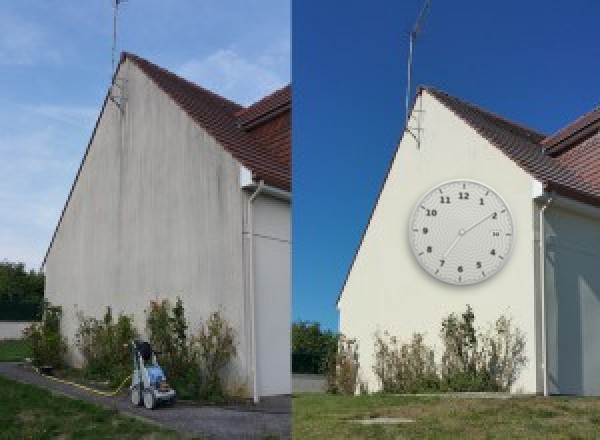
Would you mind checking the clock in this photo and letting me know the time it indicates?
7:09
